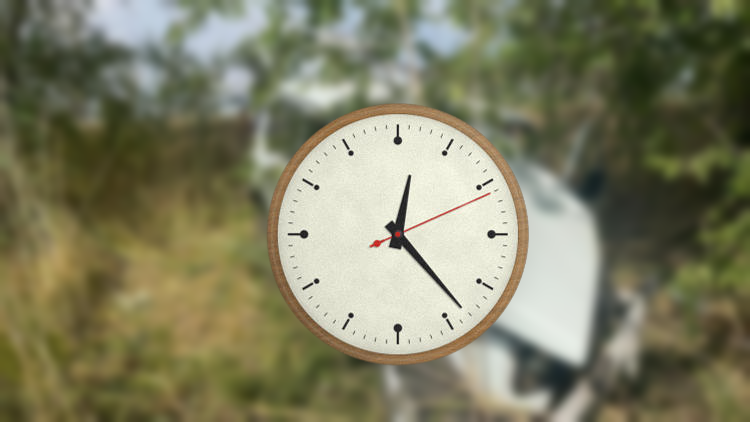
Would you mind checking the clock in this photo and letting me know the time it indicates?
12:23:11
